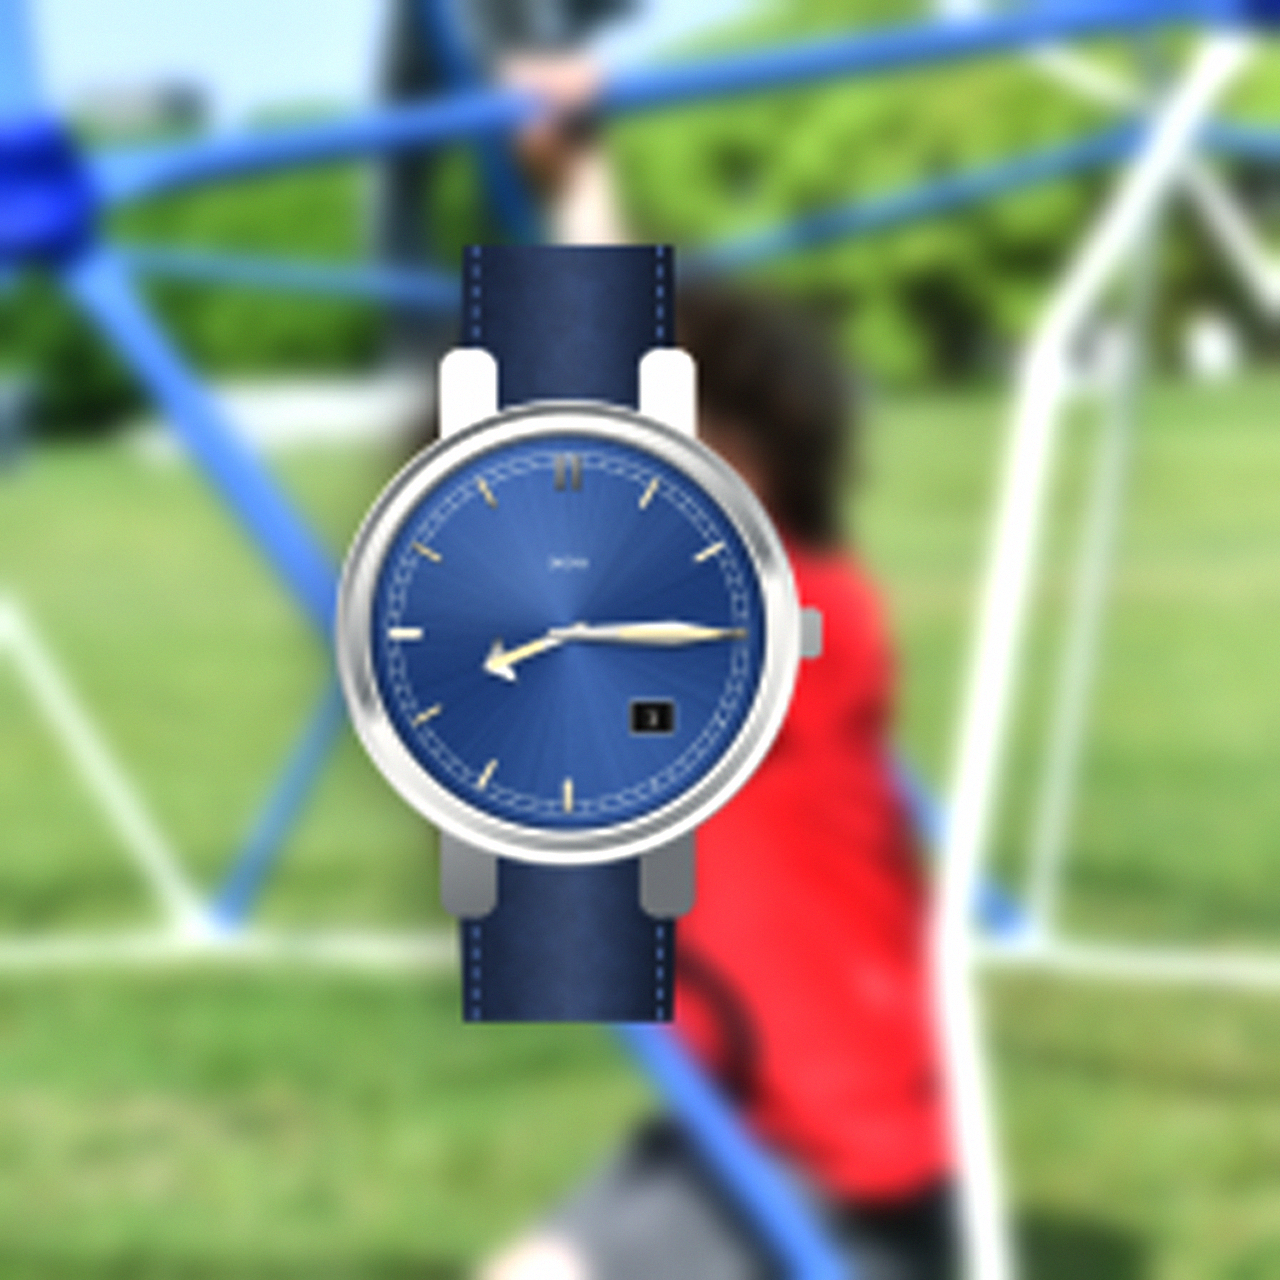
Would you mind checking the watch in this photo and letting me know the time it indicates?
8:15
